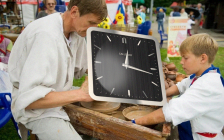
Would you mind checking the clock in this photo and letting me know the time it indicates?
12:17
